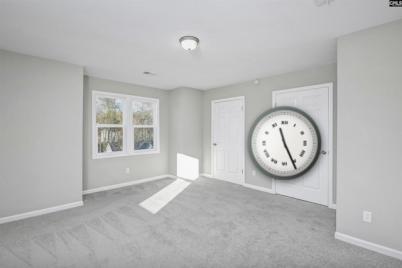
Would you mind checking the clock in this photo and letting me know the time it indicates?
11:26
